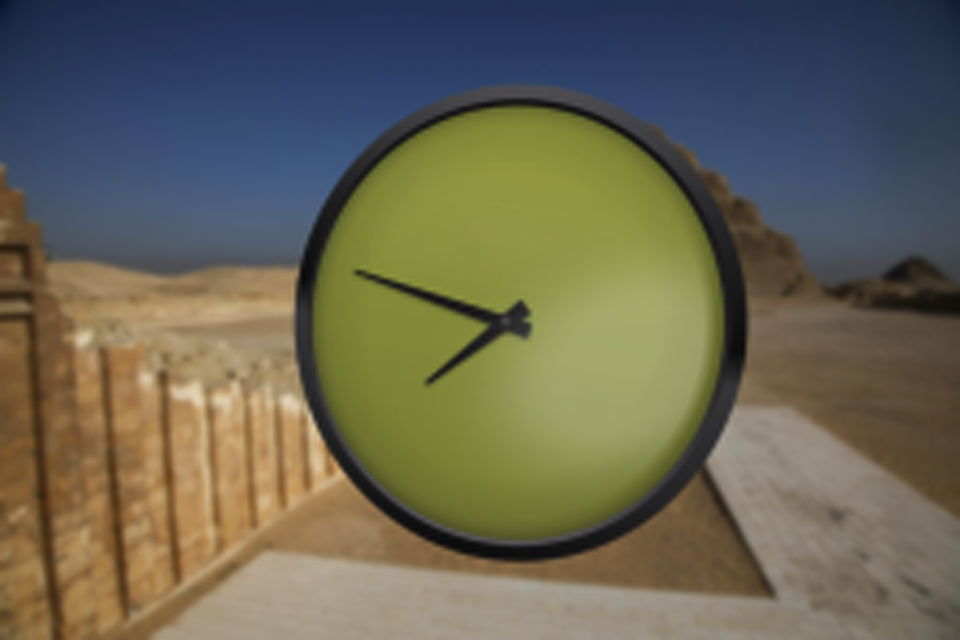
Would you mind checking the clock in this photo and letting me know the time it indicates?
7:48
